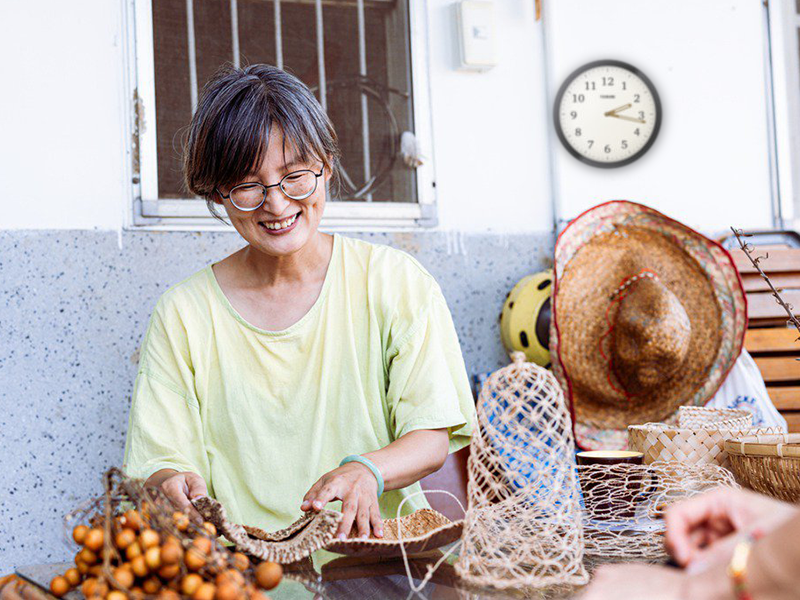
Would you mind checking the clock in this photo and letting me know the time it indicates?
2:17
